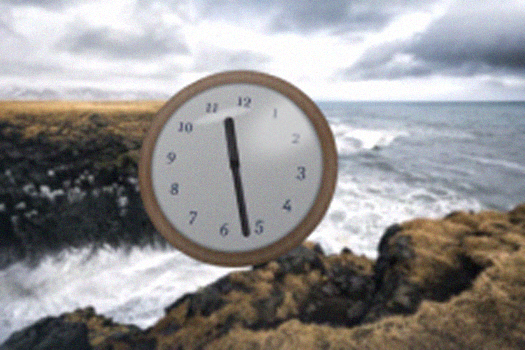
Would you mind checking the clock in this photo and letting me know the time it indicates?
11:27
